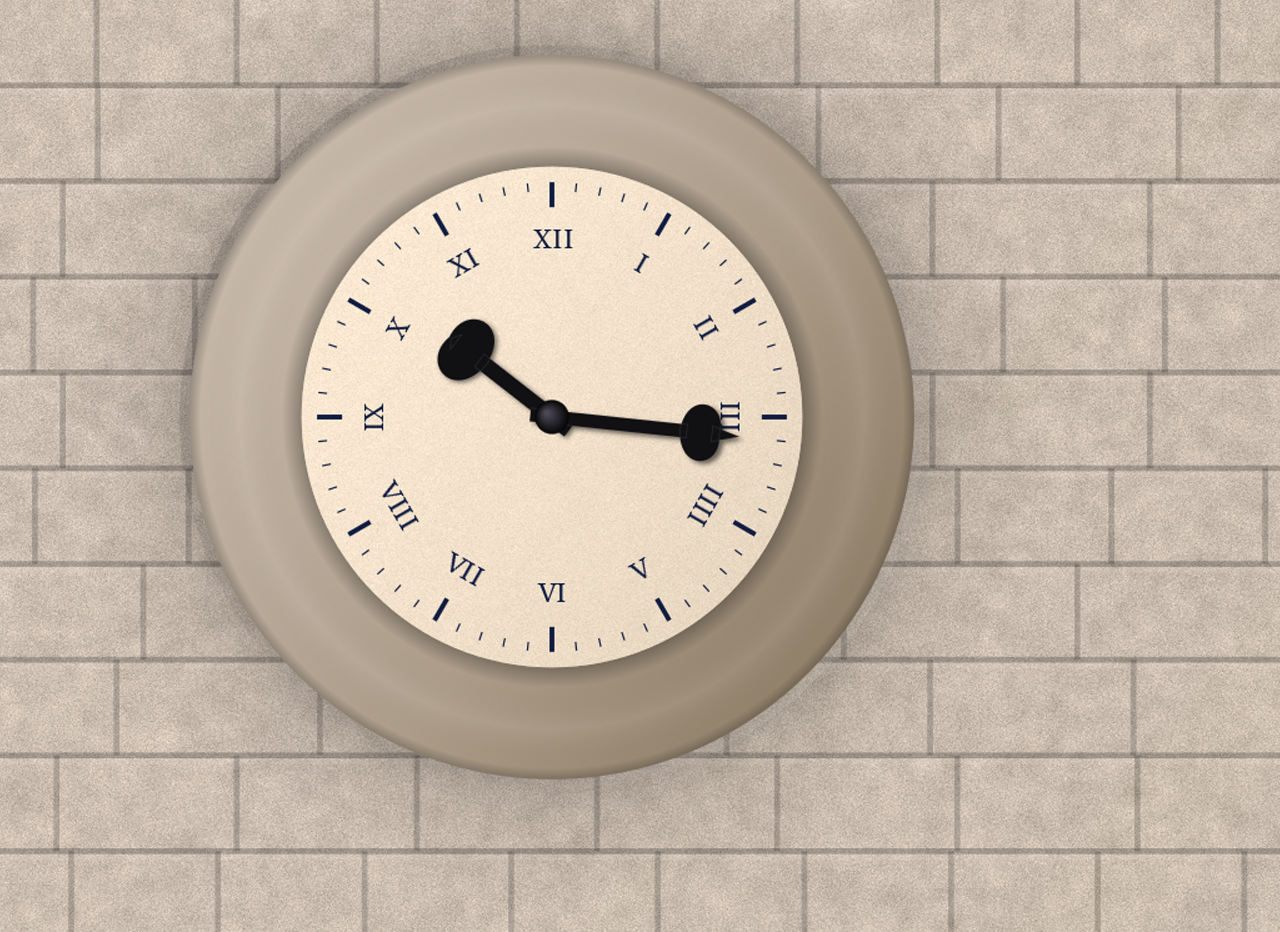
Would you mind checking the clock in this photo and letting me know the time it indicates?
10:16
